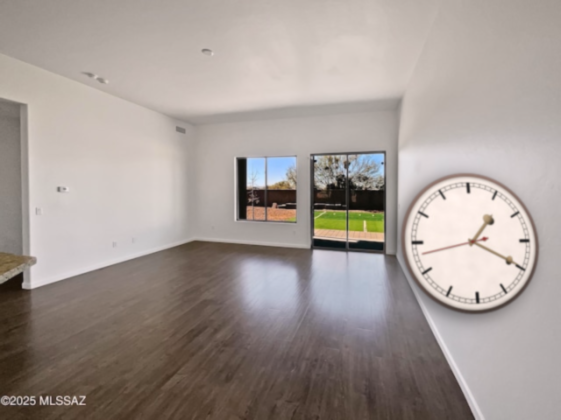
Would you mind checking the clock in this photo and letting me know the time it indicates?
1:19:43
